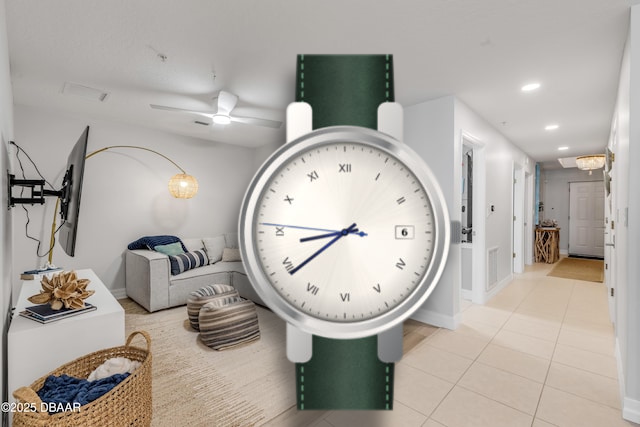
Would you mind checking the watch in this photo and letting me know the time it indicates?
8:38:46
